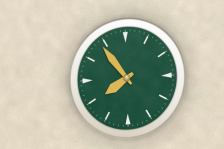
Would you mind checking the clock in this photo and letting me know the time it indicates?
7:54
